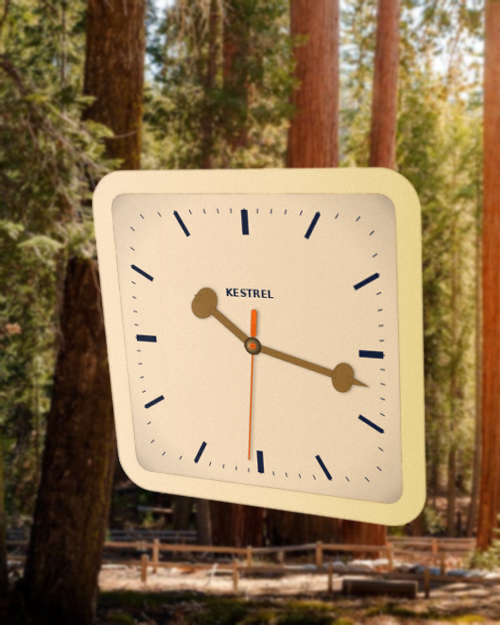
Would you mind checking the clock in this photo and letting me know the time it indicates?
10:17:31
